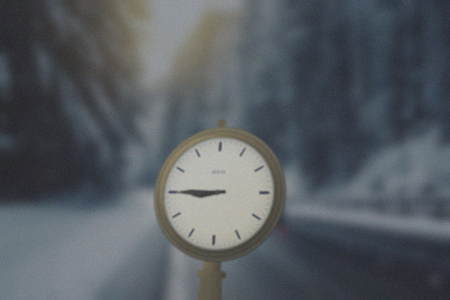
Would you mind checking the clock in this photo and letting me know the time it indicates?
8:45
